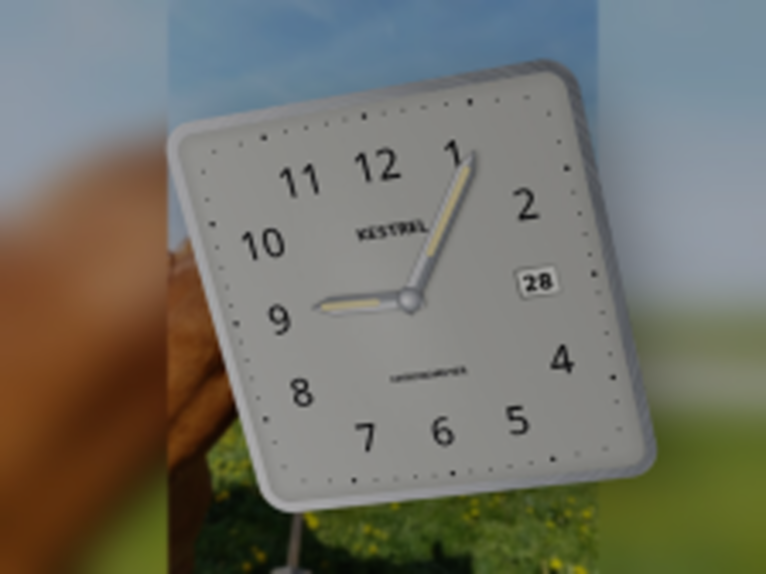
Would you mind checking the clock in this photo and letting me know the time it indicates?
9:06
